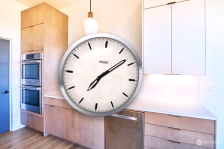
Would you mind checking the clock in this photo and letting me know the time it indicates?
7:08
